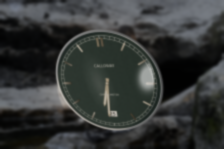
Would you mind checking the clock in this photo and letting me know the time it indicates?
6:31
